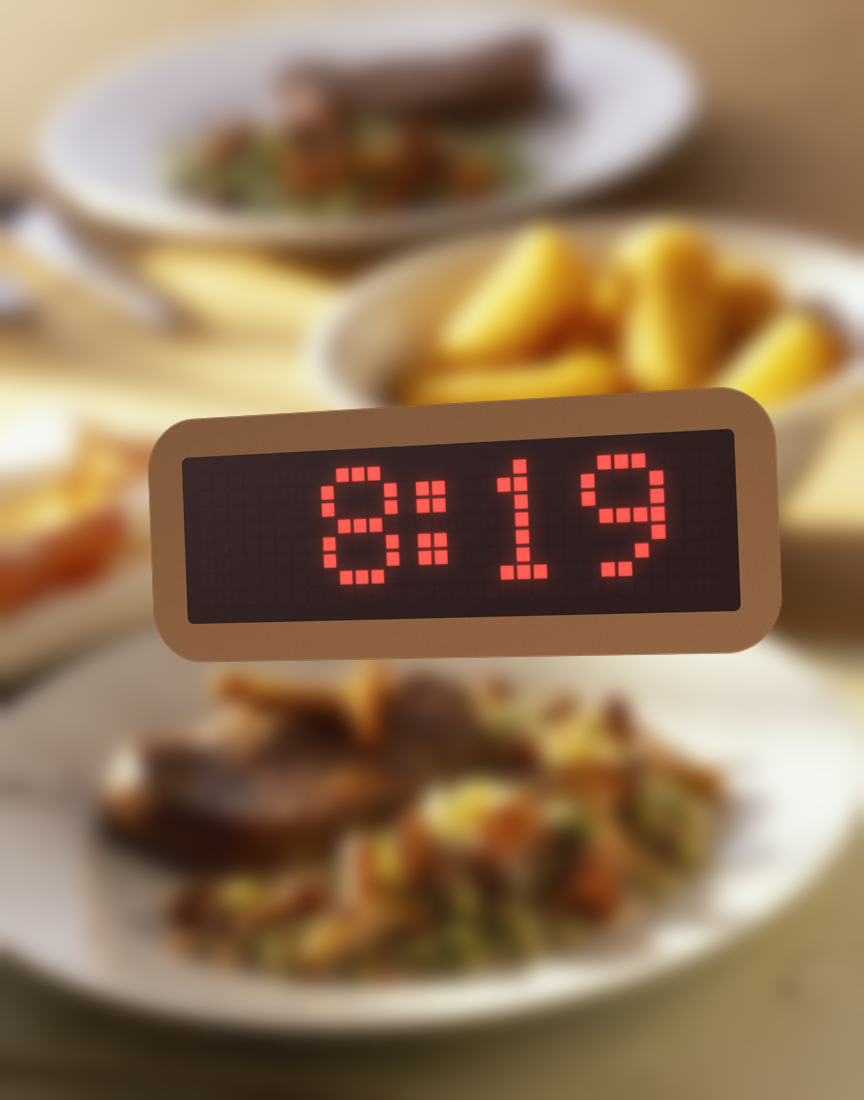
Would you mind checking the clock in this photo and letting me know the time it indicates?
8:19
